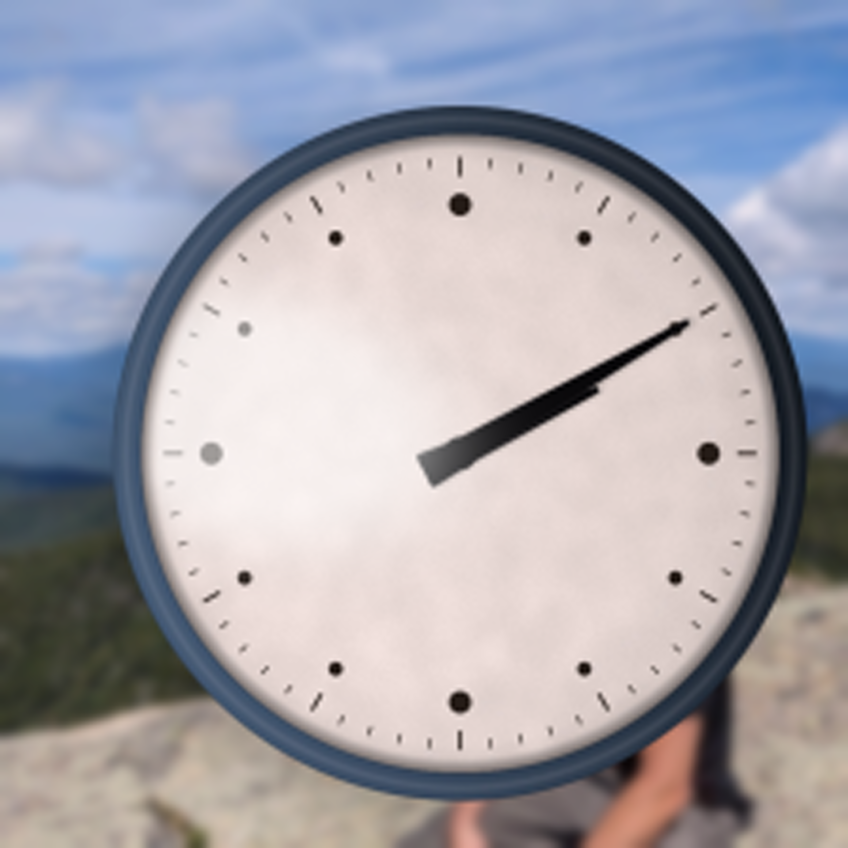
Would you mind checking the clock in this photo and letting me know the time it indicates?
2:10
